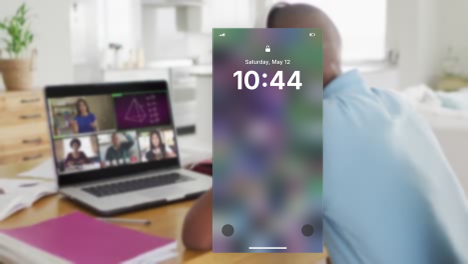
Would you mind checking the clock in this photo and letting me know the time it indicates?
10:44
